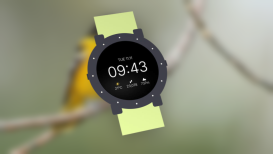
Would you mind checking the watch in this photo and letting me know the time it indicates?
9:43
